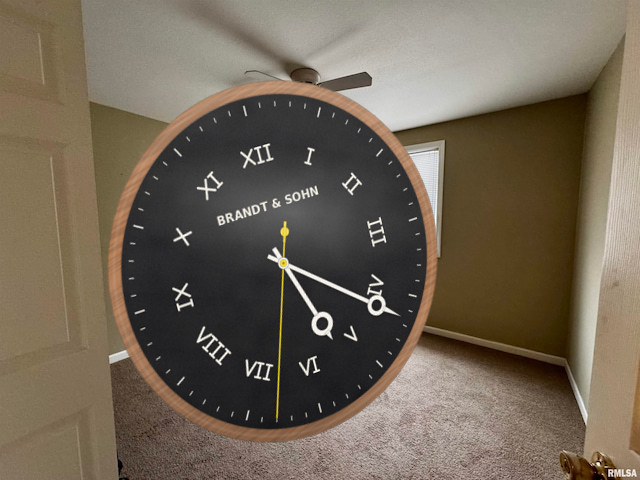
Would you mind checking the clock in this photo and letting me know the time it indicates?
5:21:33
